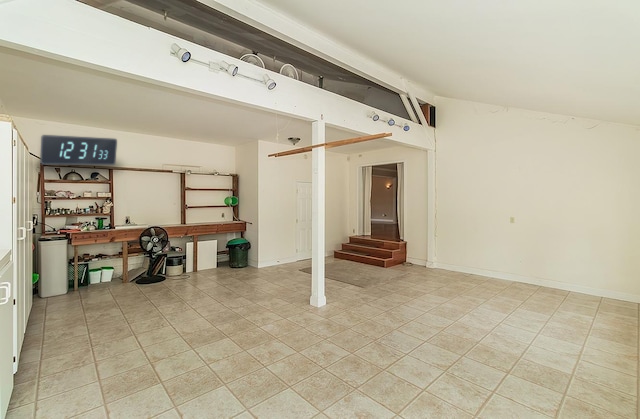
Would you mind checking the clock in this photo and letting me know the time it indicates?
12:31
